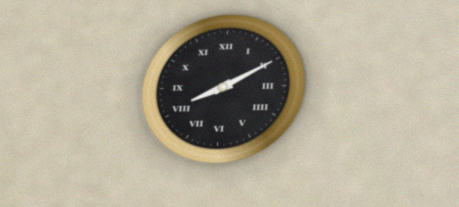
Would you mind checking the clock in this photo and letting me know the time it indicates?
8:10
